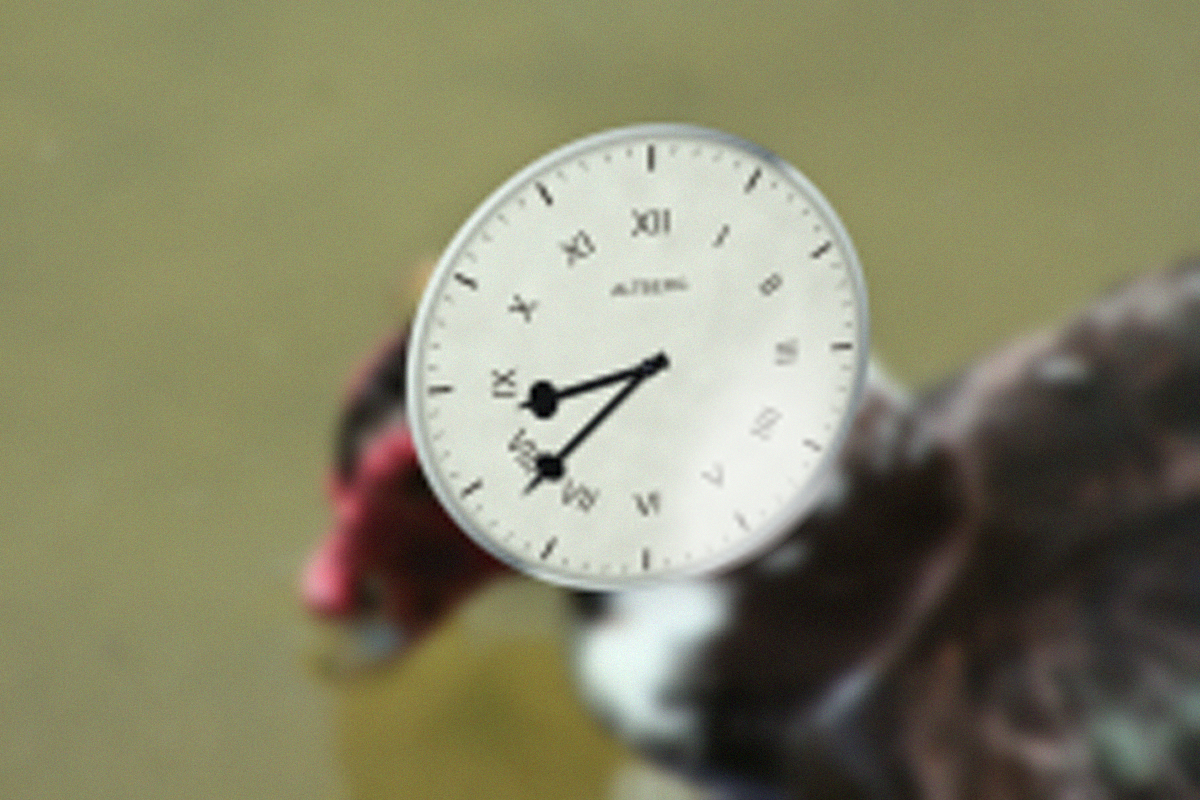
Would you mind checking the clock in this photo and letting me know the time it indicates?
8:38
